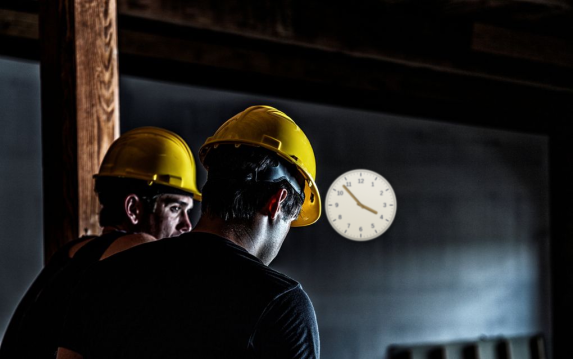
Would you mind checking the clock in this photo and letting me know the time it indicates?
3:53
